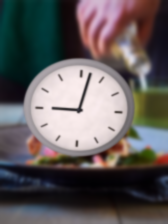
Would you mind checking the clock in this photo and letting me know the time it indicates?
9:02
